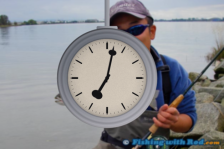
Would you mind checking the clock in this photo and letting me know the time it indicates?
7:02
